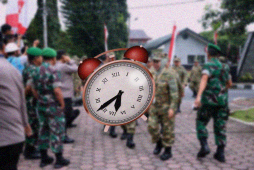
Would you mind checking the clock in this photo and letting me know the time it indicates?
6:41
